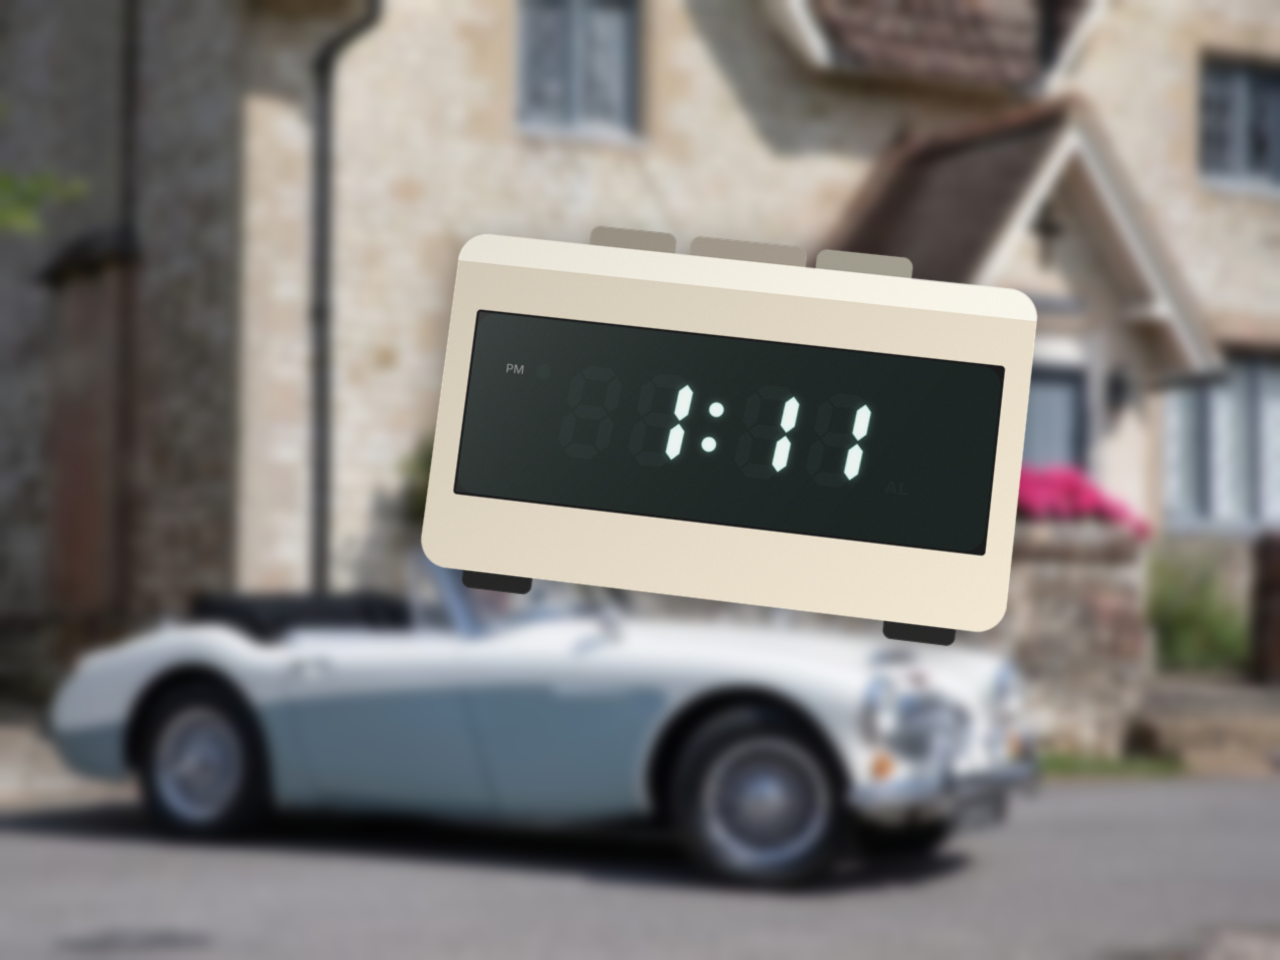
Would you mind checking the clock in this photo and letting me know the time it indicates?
1:11
